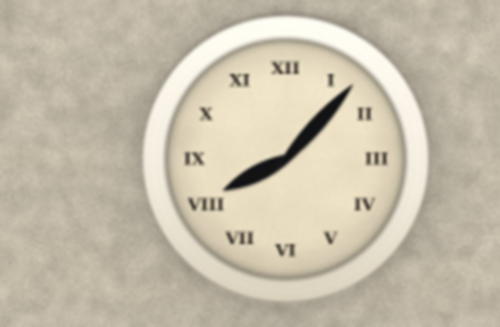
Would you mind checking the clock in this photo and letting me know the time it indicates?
8:07
